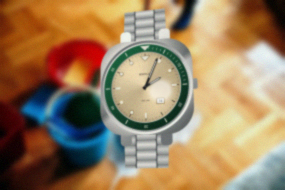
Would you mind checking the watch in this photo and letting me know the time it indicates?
2:04
